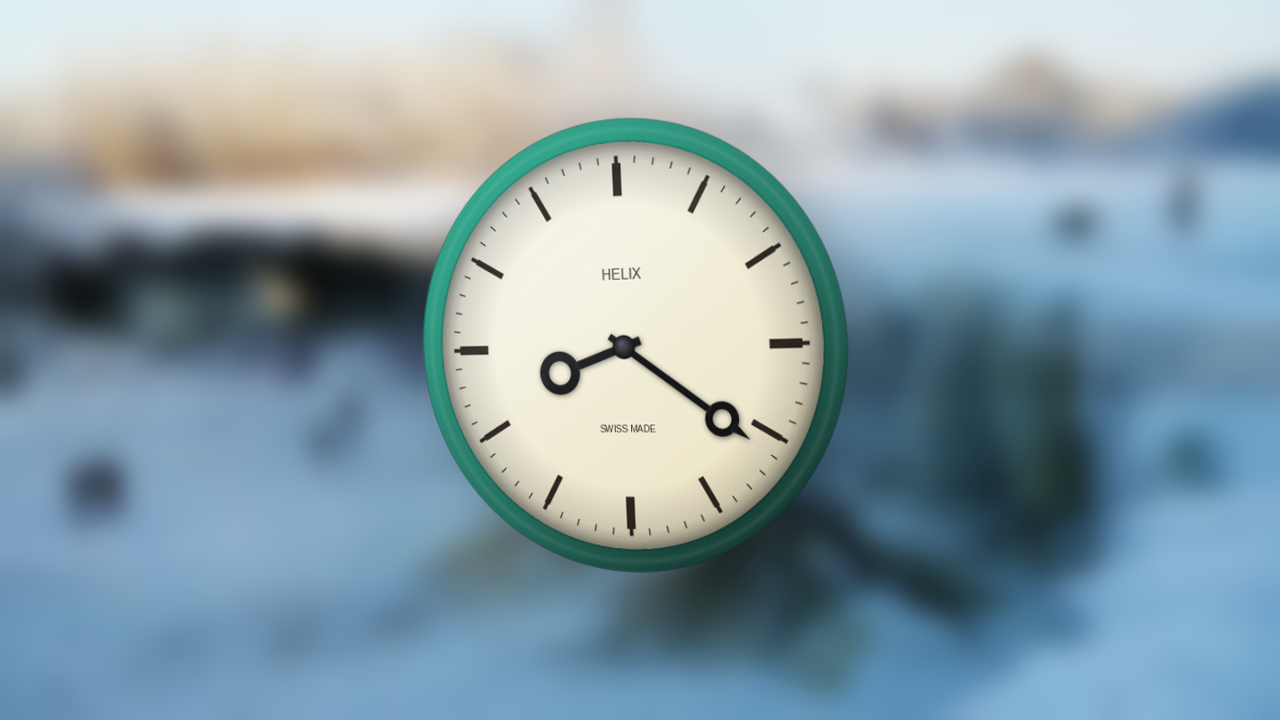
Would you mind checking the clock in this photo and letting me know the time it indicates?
8:21
